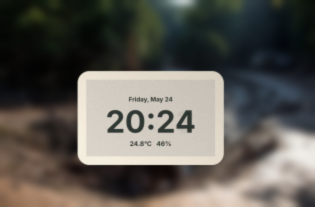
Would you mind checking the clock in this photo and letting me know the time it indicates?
20:24
